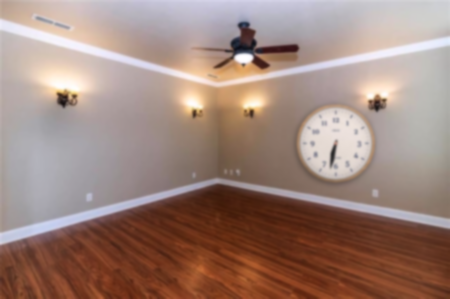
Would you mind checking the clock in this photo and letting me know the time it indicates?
6:32
